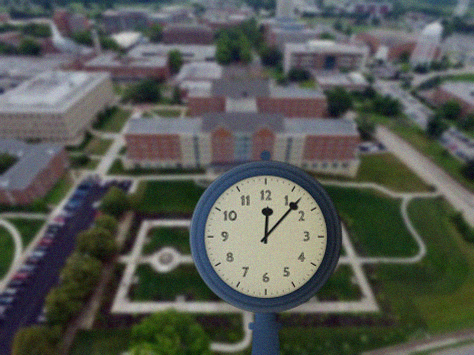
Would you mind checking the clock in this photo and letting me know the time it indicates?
12:07
